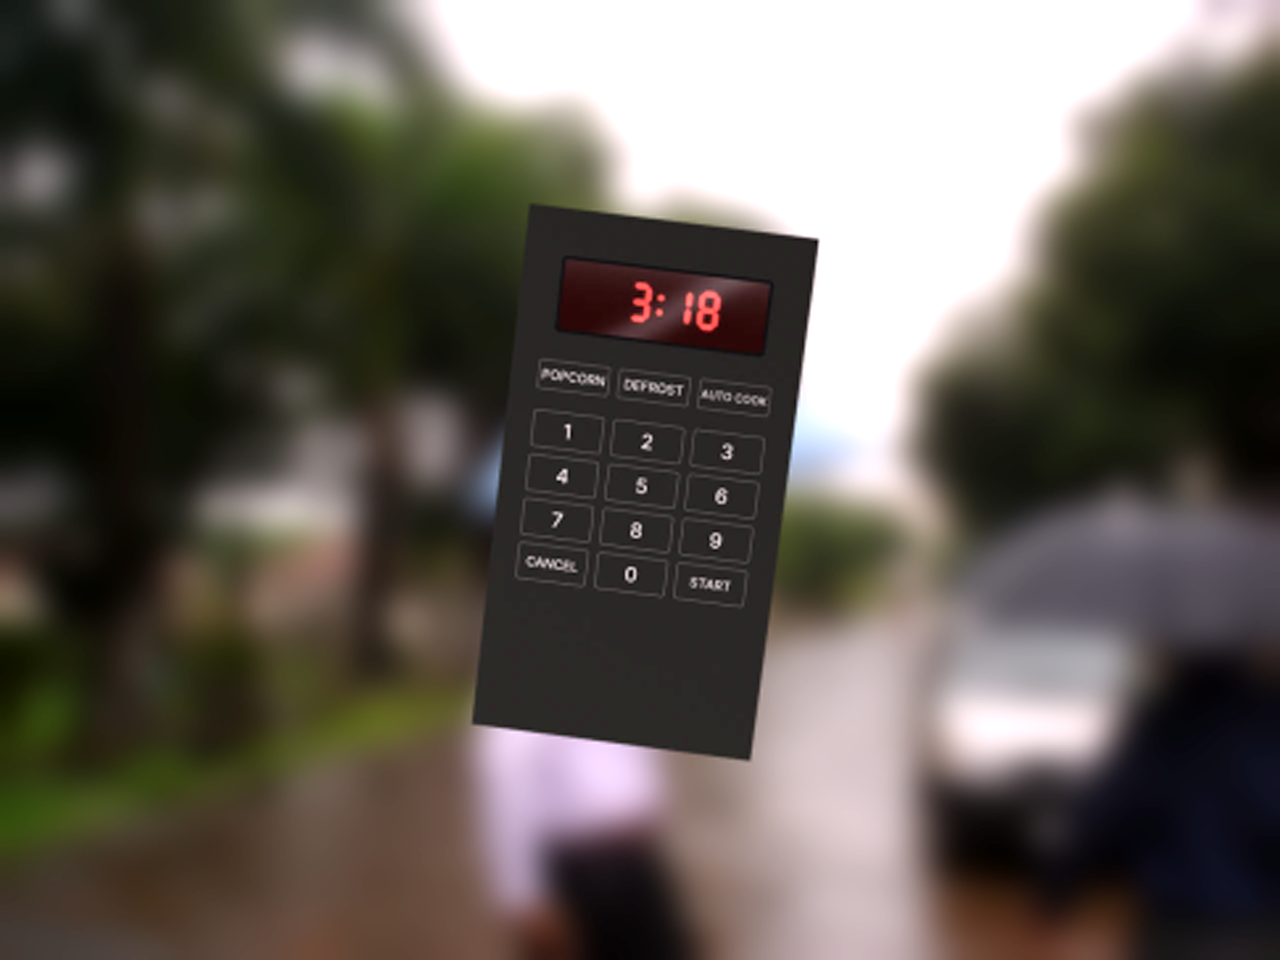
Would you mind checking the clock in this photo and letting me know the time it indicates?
3:18
